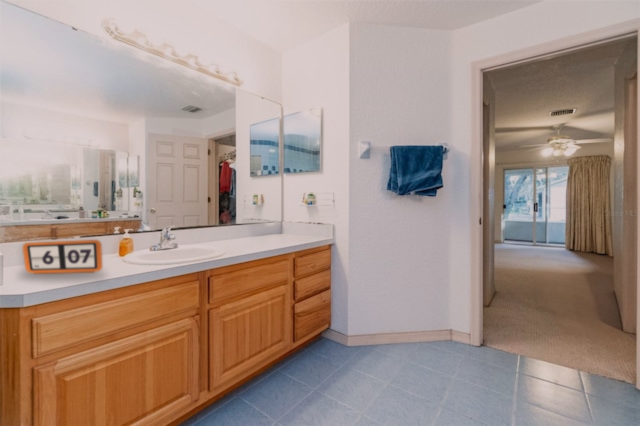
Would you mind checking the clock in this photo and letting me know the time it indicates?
6:07
